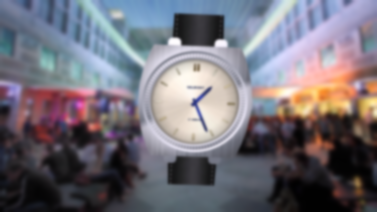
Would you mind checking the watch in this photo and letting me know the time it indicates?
1:26
